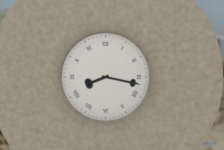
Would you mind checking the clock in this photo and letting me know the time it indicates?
8:17
